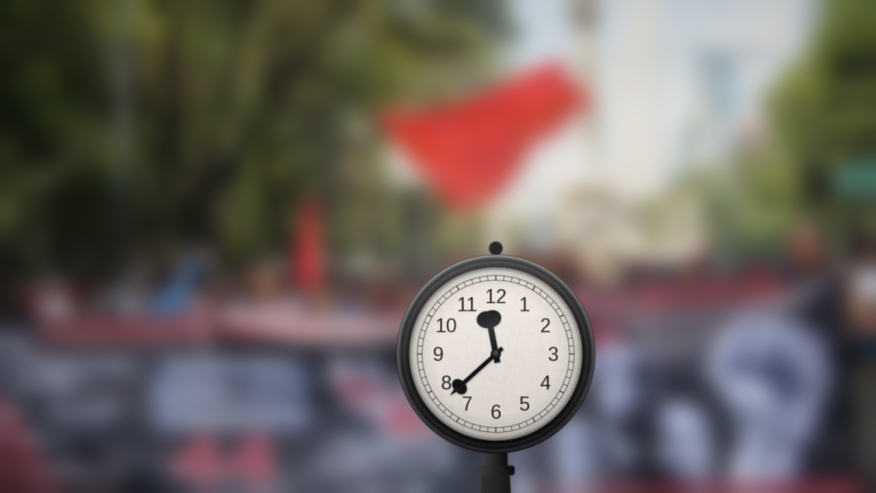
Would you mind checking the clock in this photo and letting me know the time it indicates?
11:38
